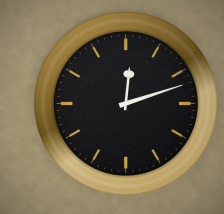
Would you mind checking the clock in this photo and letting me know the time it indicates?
12:12
